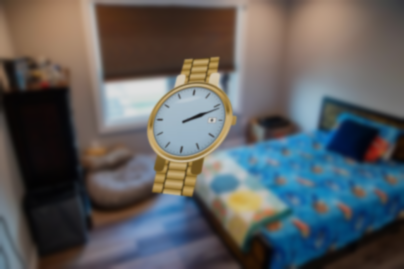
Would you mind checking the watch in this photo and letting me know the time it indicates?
2:11
